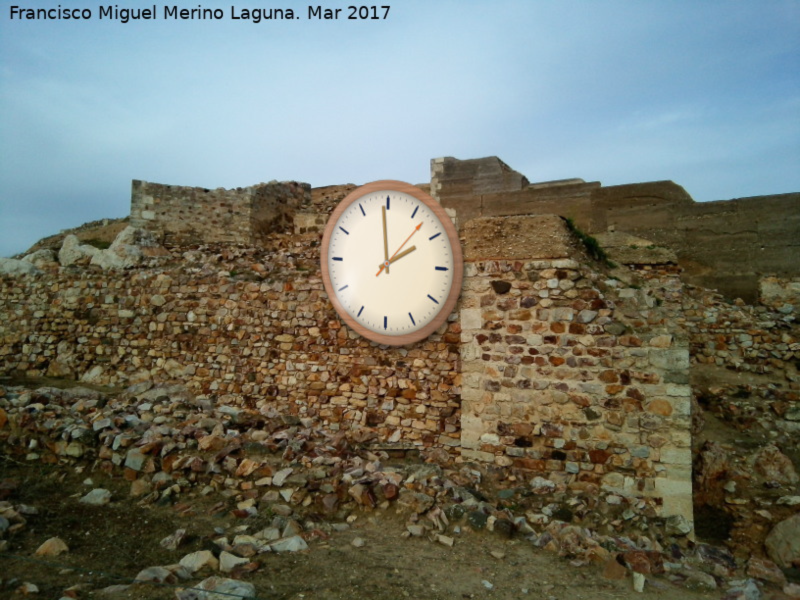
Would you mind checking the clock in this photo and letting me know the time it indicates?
1:59:07
